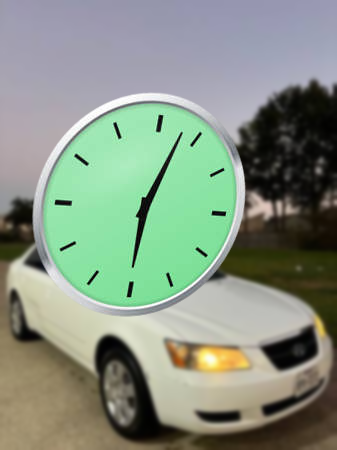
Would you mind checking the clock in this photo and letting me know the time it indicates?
6:03
